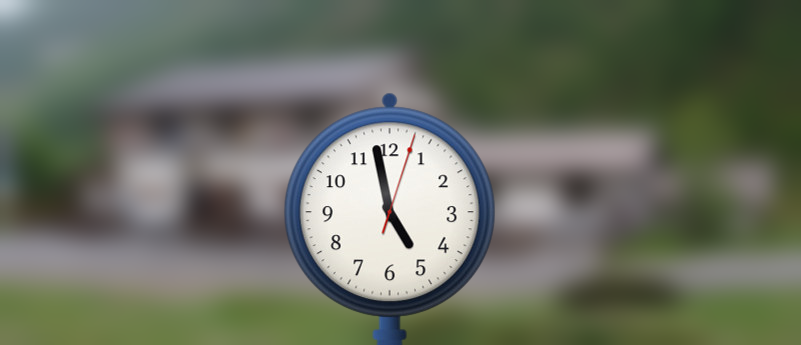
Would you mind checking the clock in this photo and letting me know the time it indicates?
4:58:03
